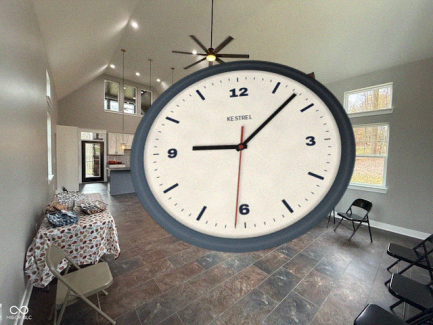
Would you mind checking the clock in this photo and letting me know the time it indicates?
9:07:31
